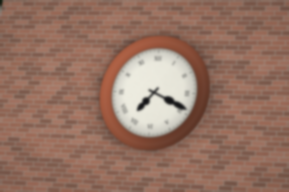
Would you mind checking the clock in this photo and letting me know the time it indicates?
7:19
